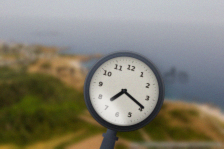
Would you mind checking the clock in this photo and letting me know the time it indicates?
7:19
